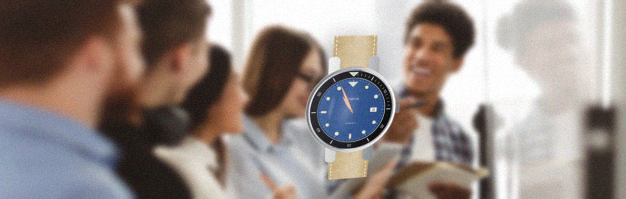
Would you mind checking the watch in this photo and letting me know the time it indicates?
10:56
